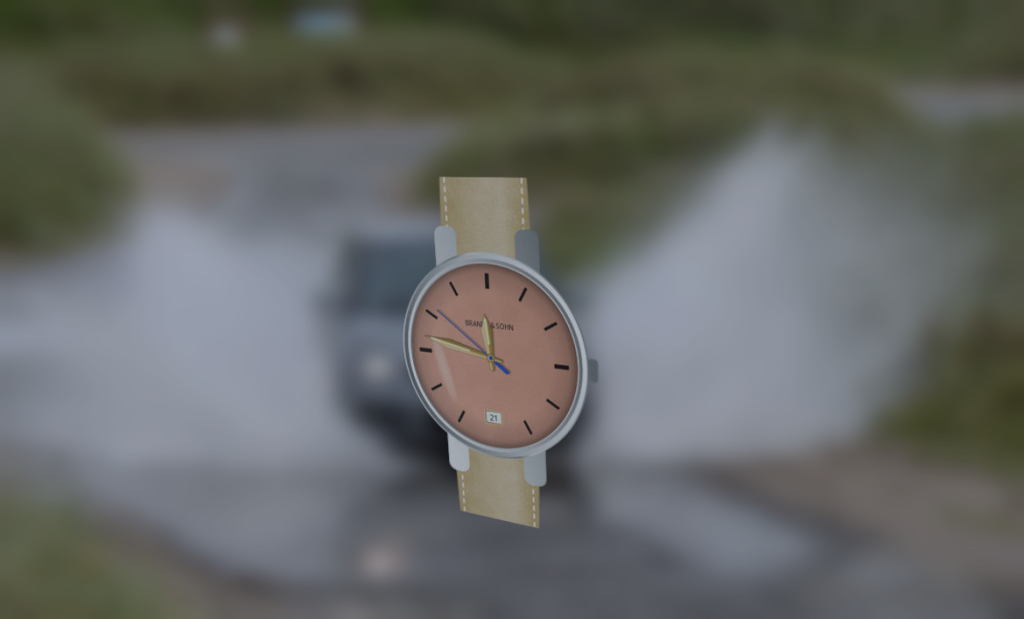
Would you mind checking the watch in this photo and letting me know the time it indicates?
11:46:51
